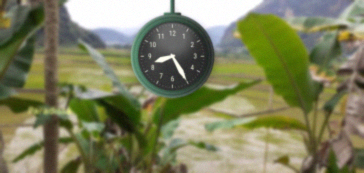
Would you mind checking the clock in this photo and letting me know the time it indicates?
8:25
